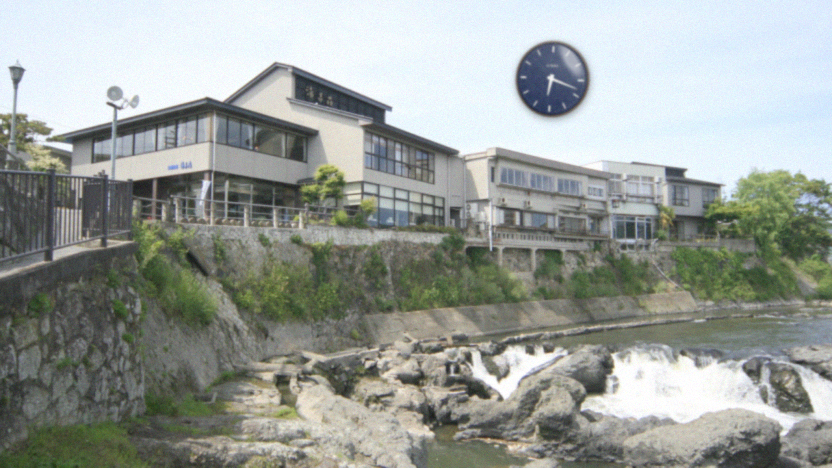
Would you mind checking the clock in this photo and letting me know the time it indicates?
6:18
